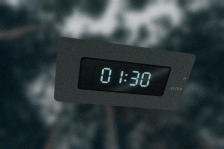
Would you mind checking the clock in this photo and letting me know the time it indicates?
1:30
